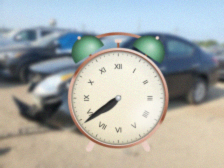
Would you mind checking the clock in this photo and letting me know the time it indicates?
7:39
